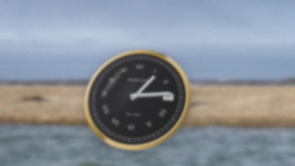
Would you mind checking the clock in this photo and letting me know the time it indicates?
1:14
